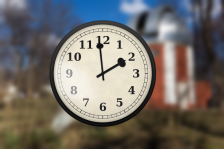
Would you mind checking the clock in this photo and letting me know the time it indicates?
1:59
